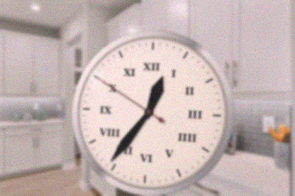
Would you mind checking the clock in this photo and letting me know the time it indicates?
12:35:50
